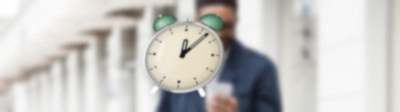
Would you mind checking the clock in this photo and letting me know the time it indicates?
12:07
